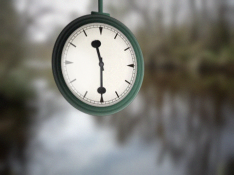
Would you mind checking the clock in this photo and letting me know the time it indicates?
11:30
